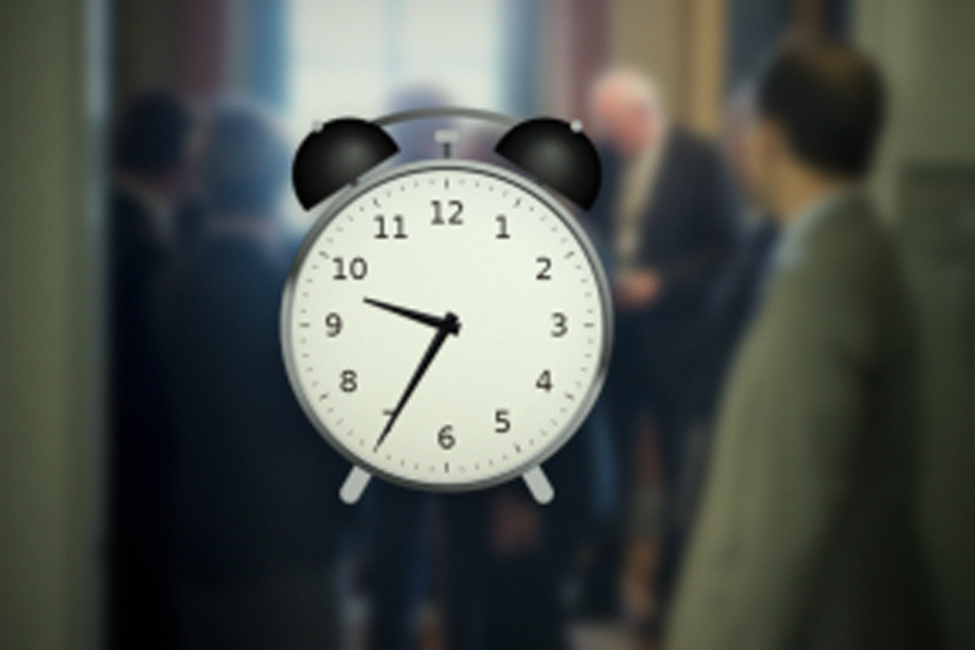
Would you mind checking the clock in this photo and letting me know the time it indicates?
9:35
